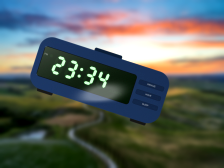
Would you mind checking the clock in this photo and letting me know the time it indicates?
23:34
